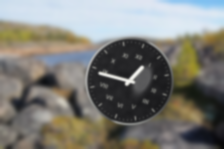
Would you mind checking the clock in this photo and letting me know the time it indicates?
12:44
